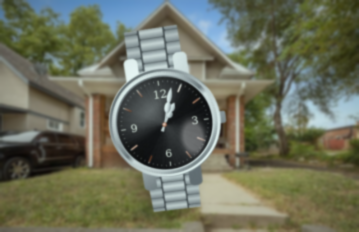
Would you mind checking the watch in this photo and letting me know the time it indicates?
1:03
